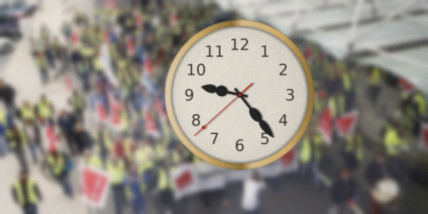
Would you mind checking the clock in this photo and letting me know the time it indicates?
9:23:38
